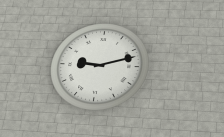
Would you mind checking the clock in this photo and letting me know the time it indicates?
9:12
